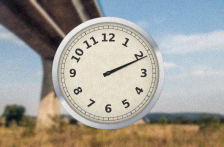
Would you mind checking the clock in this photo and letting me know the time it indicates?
2:11
